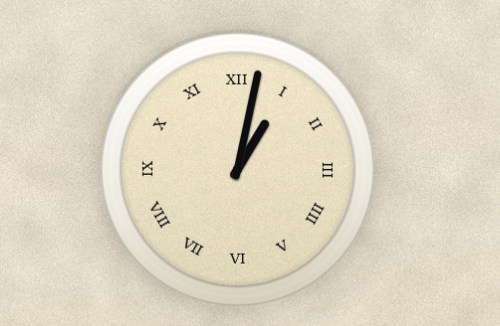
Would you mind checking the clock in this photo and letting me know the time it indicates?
1:02
